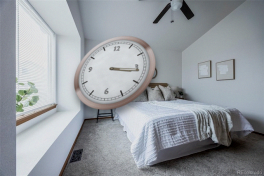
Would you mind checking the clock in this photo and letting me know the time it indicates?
3:16
